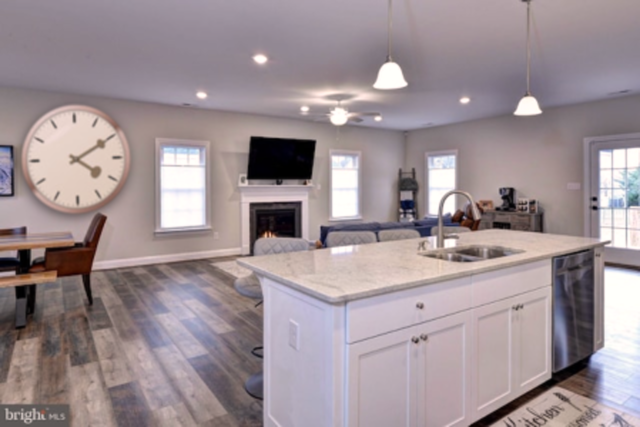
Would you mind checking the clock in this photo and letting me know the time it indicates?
4:10
